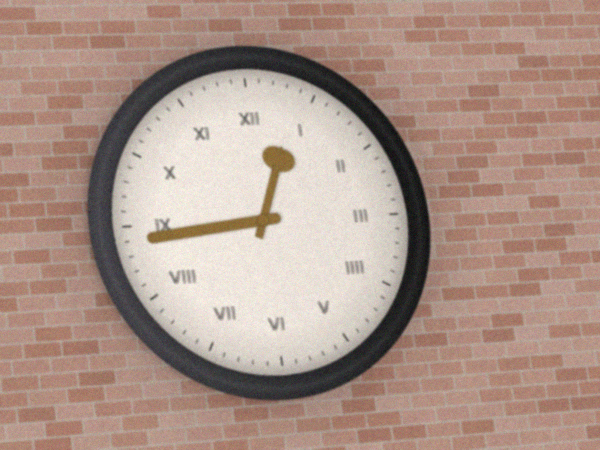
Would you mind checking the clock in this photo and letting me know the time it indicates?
12:44
